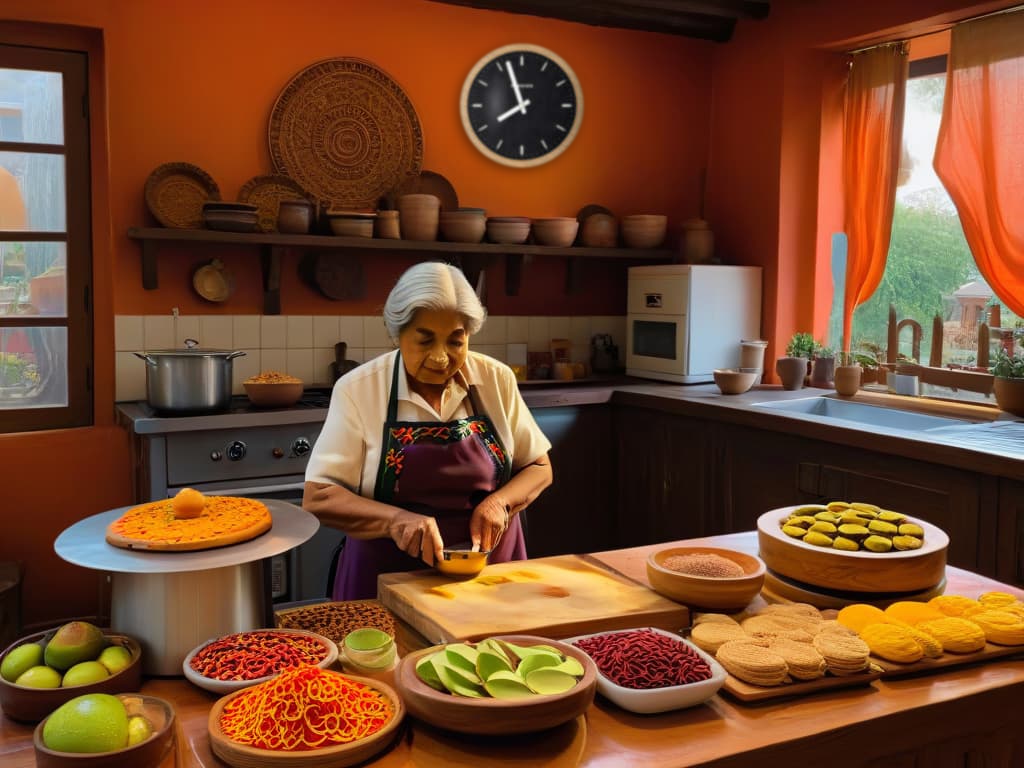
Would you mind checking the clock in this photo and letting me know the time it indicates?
7:57
